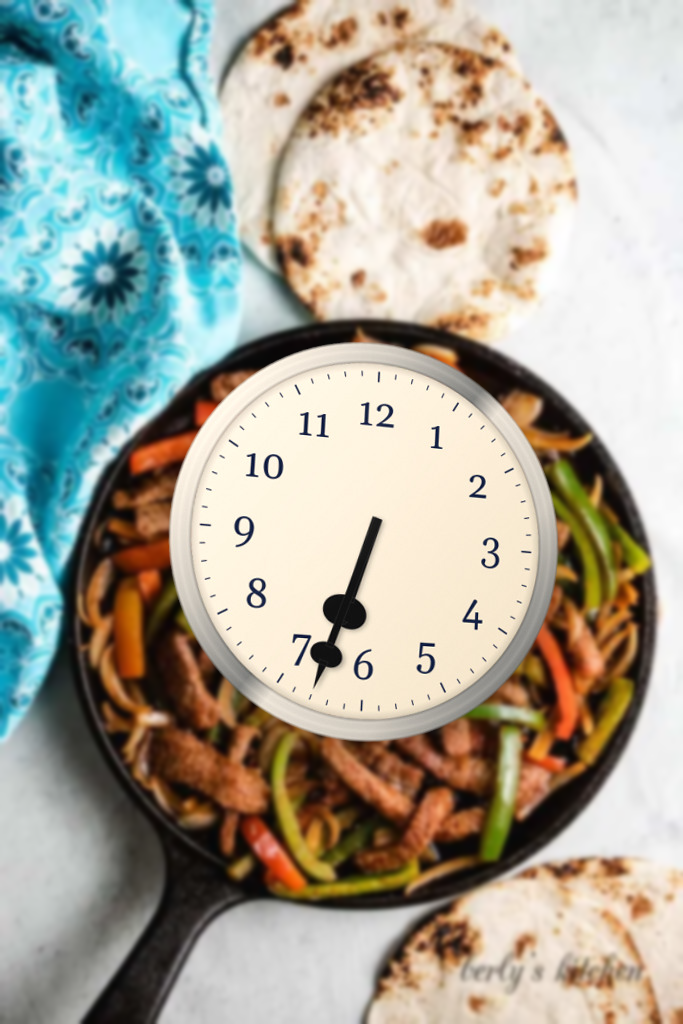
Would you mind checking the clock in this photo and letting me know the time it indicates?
6:33
